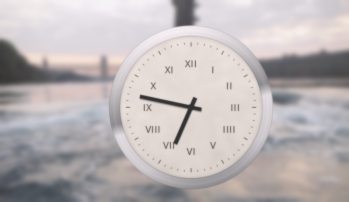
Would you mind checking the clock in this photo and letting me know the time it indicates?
6:47
